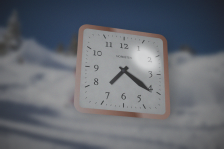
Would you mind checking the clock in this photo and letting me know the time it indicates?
7:21
